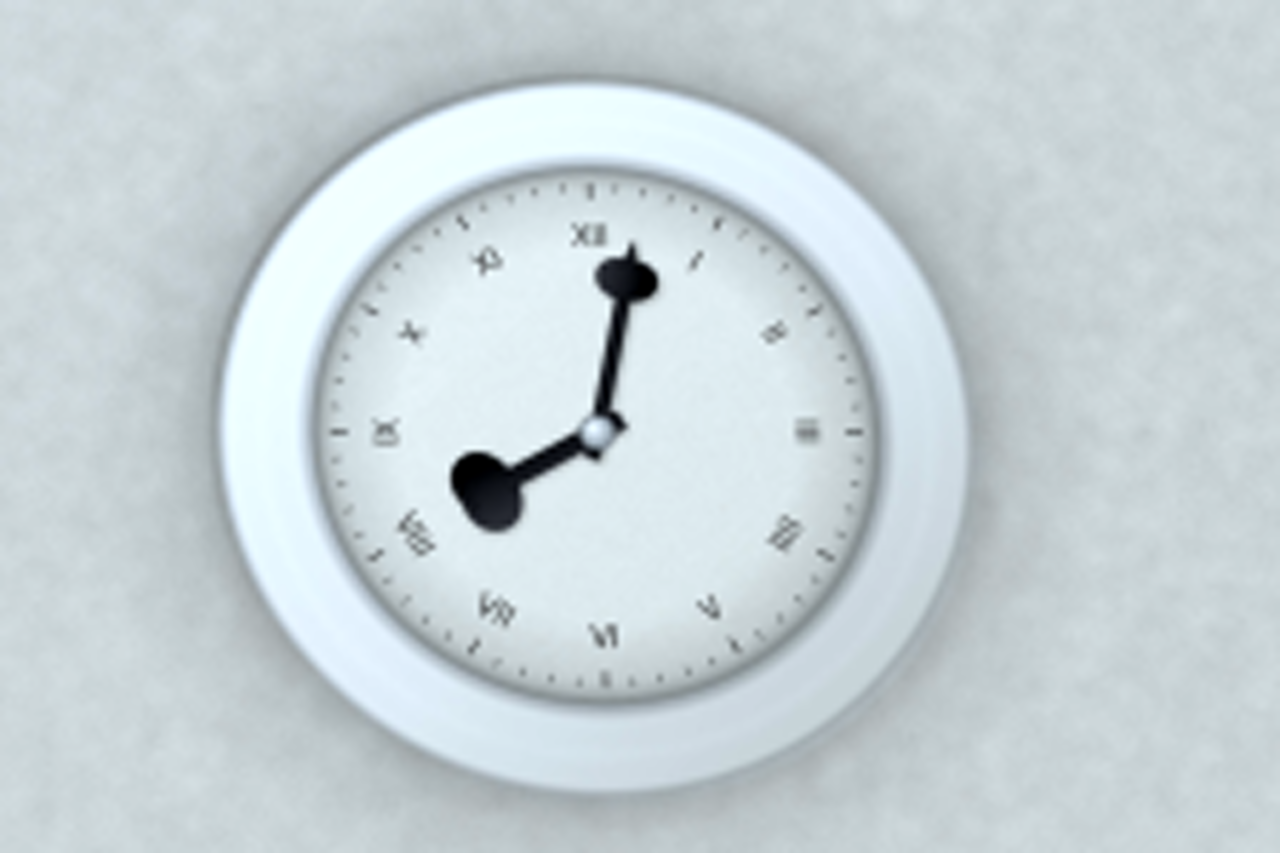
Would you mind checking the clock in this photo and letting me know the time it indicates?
8:02
